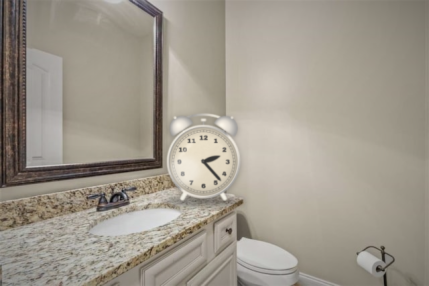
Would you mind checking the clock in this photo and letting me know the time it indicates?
2:23
